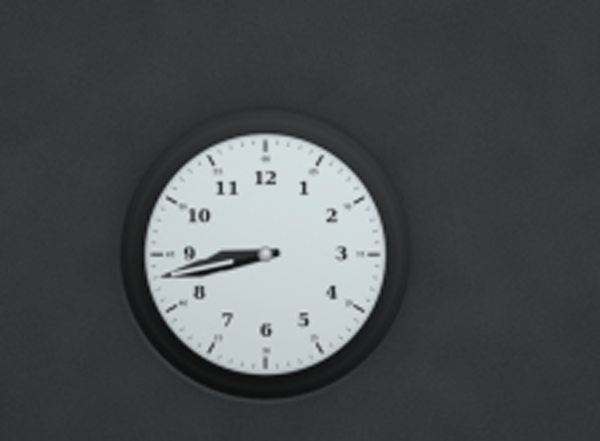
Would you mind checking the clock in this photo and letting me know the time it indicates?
8:43
